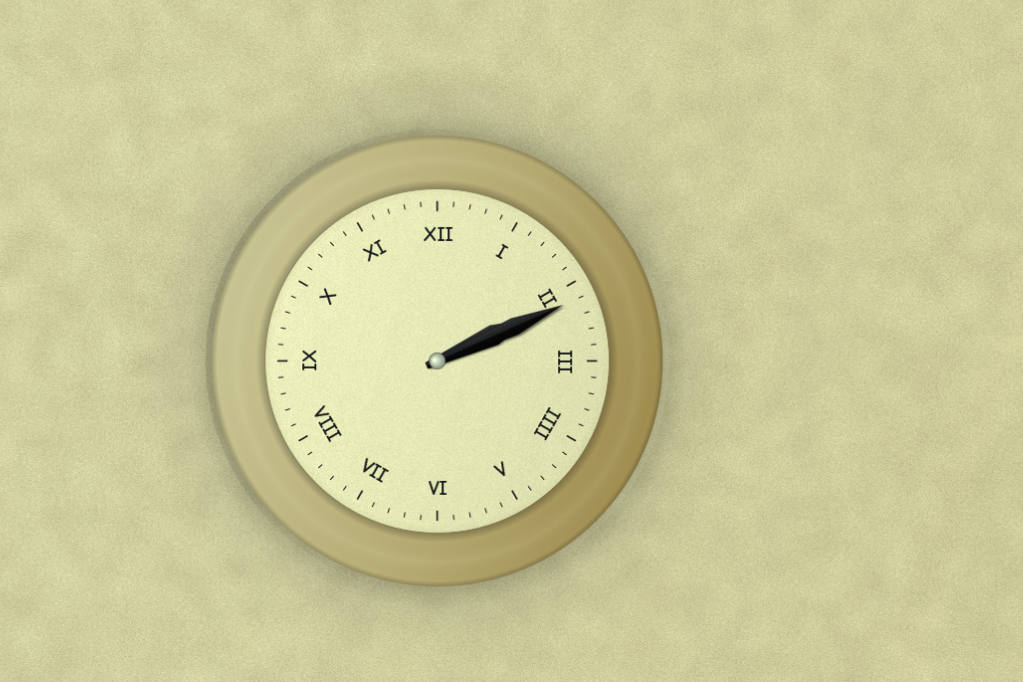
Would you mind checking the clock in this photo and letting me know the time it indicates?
2:11
